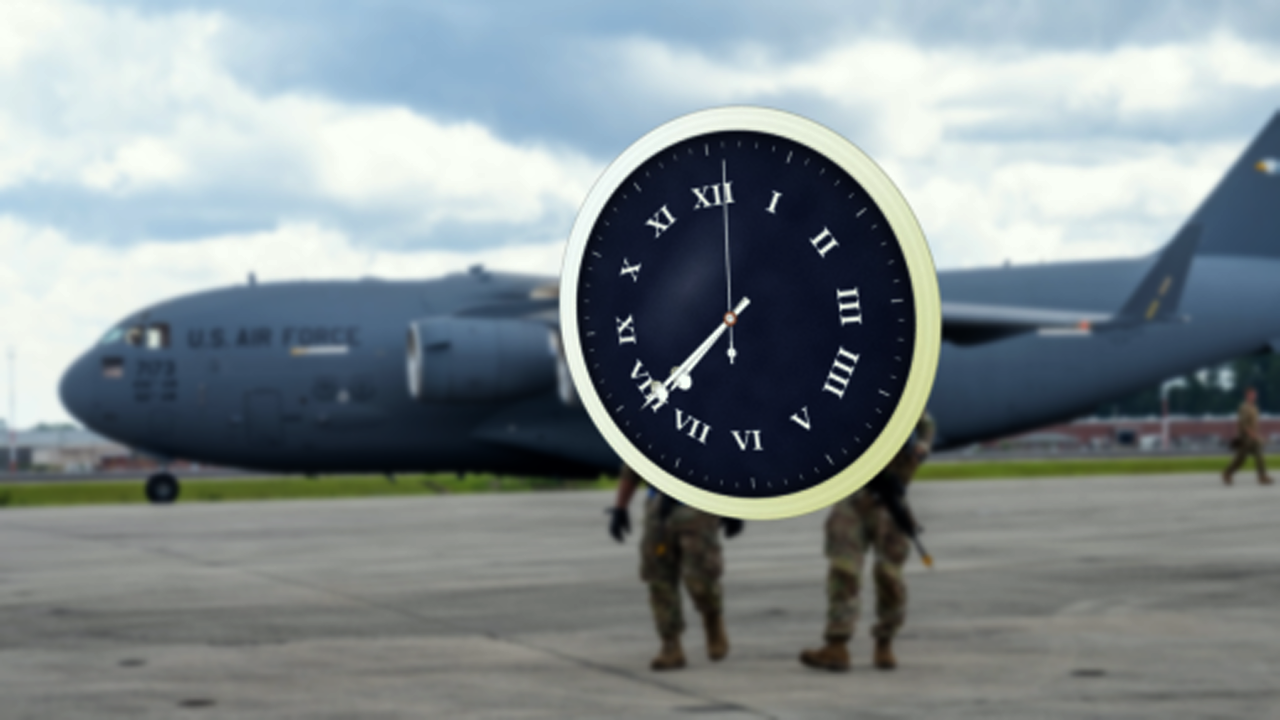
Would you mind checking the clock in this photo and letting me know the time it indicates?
7:39:01
